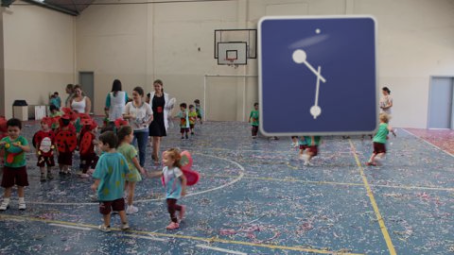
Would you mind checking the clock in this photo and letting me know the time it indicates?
10:31
